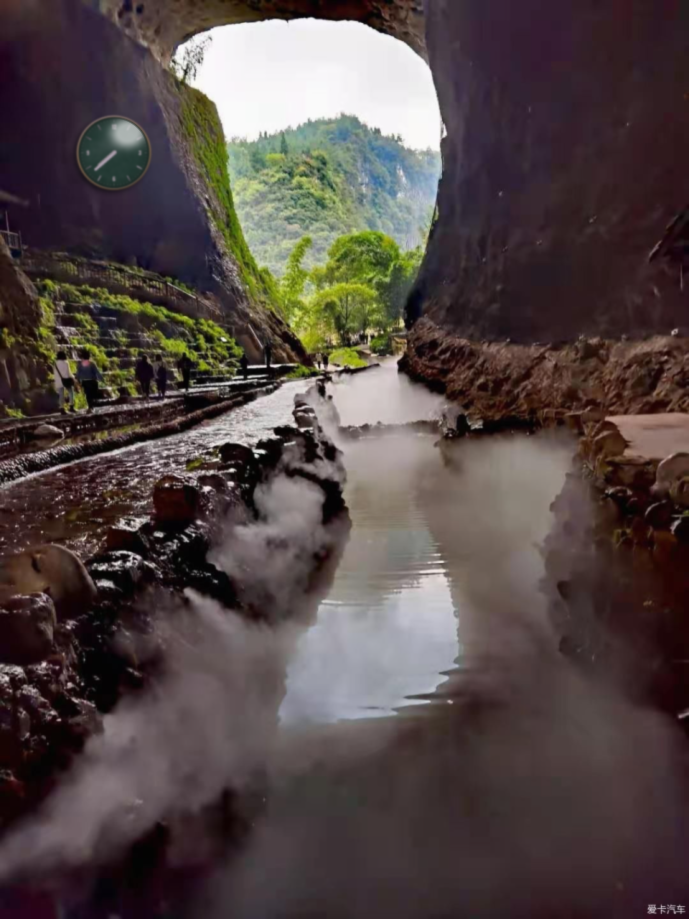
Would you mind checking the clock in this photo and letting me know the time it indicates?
7:38
